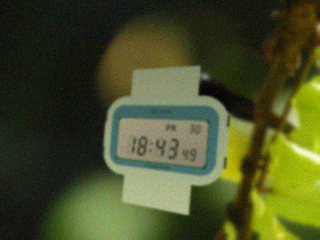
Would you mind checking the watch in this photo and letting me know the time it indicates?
18:43
